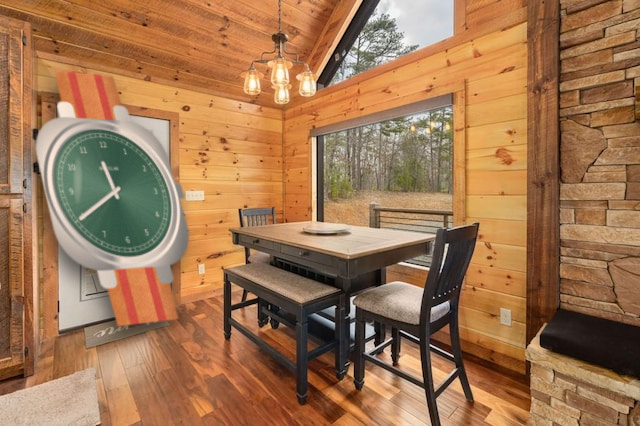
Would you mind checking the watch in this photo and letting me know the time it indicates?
11:40
